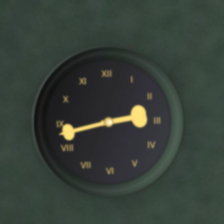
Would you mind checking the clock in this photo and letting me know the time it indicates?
2:43
